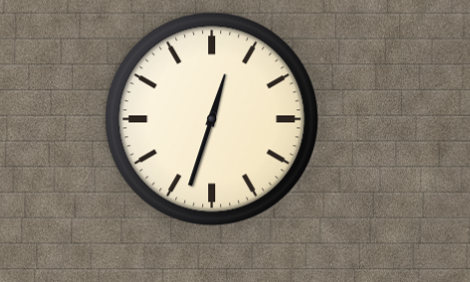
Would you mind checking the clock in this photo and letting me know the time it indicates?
12:33
